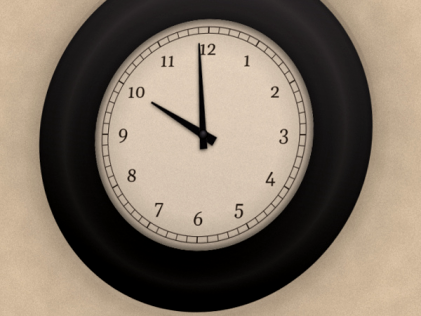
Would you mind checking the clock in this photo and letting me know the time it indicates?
9:59
